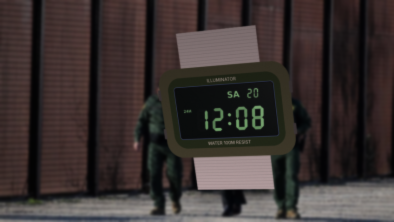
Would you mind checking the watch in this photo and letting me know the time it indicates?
12:08
